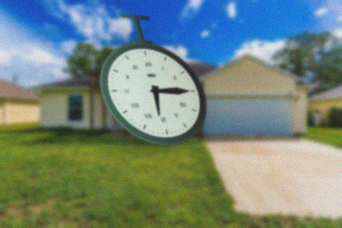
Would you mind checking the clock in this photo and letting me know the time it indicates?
6:15
